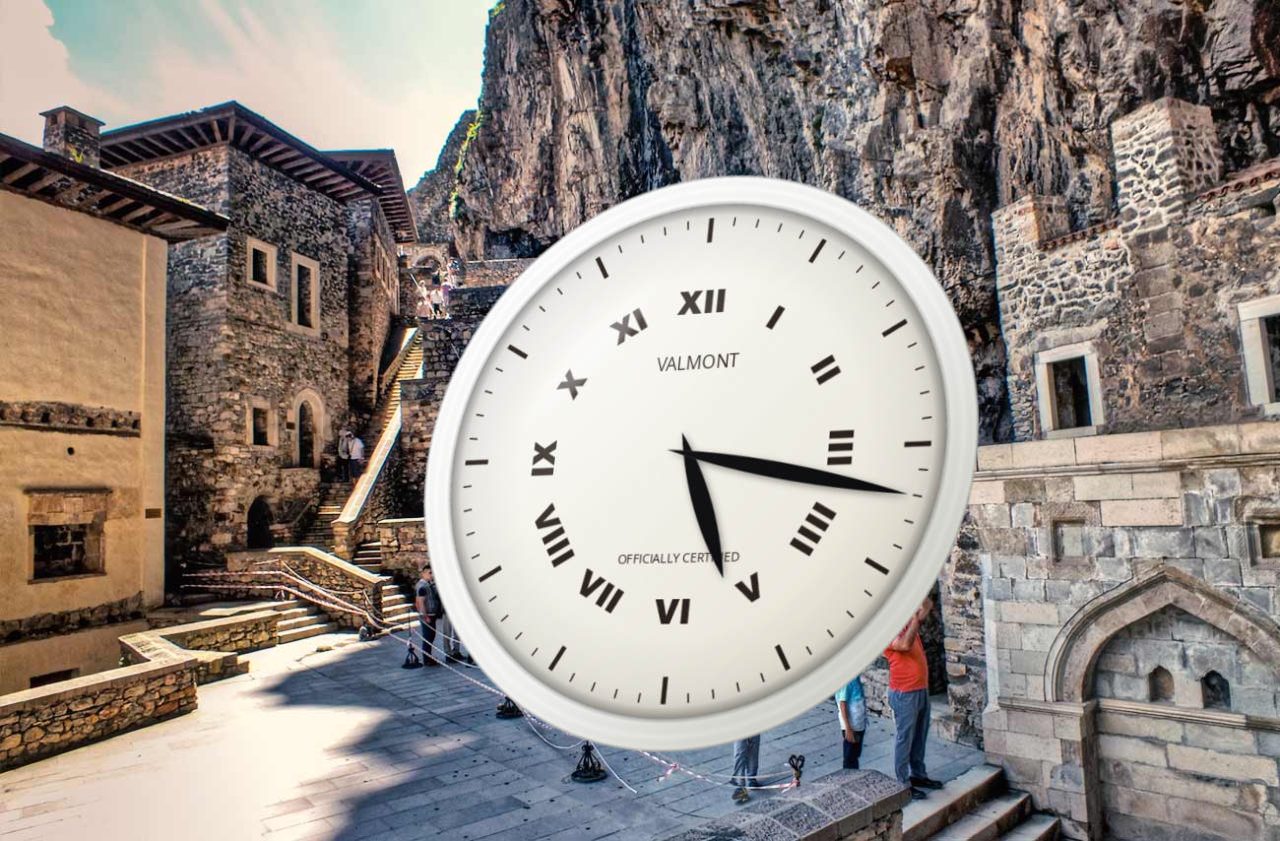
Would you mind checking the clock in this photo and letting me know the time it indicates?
5:17
